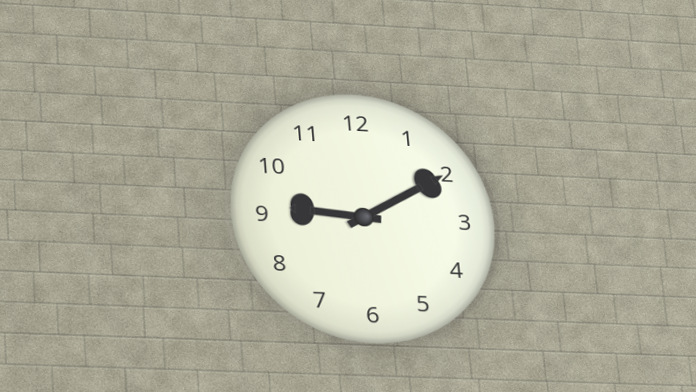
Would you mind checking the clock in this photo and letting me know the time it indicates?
9:10
